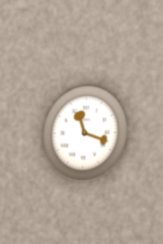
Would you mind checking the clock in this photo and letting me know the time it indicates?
11:18
